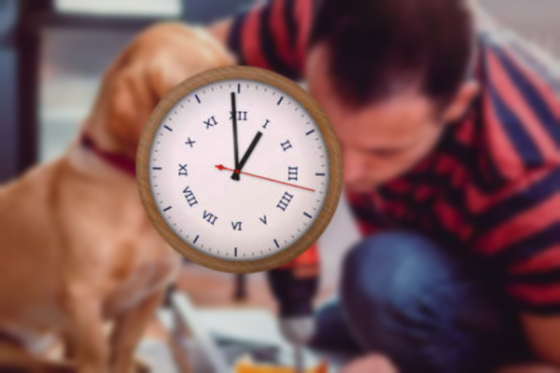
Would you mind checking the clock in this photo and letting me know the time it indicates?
12:59:17
